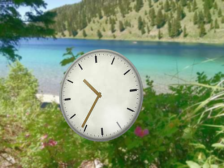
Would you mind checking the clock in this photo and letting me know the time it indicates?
10:36
